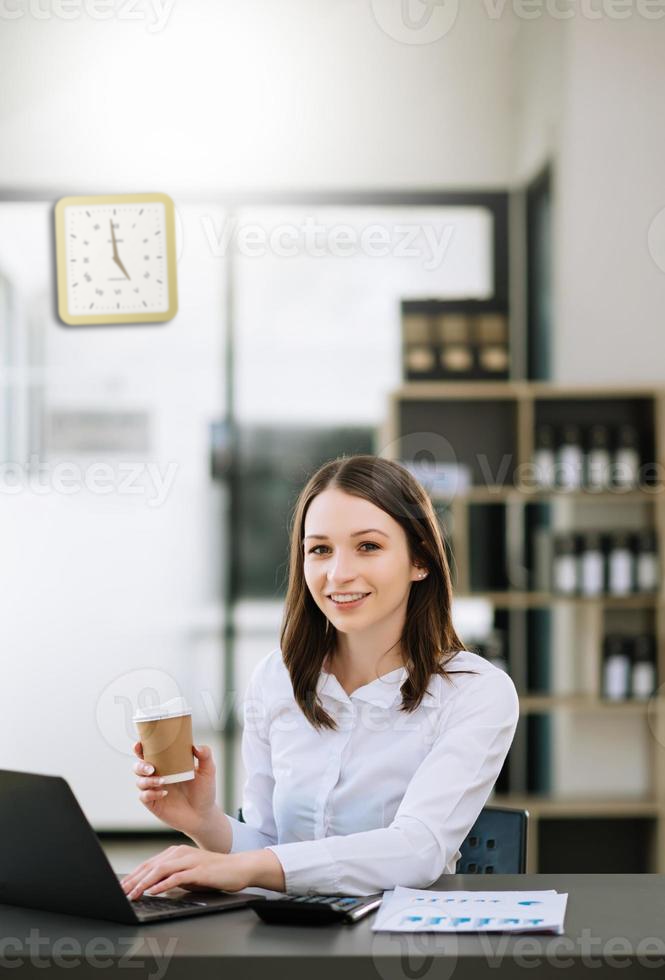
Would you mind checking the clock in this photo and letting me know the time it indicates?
4:59
